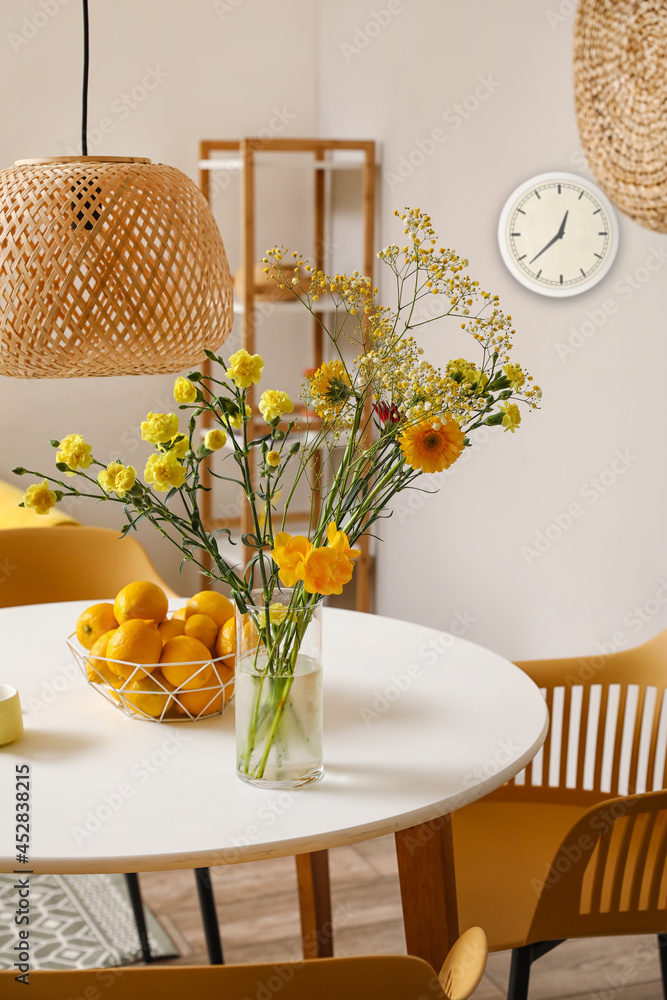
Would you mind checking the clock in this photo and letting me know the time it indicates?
12:38
